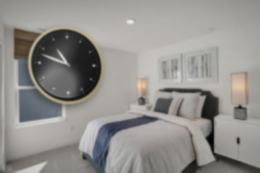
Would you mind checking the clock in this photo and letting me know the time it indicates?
10:48
